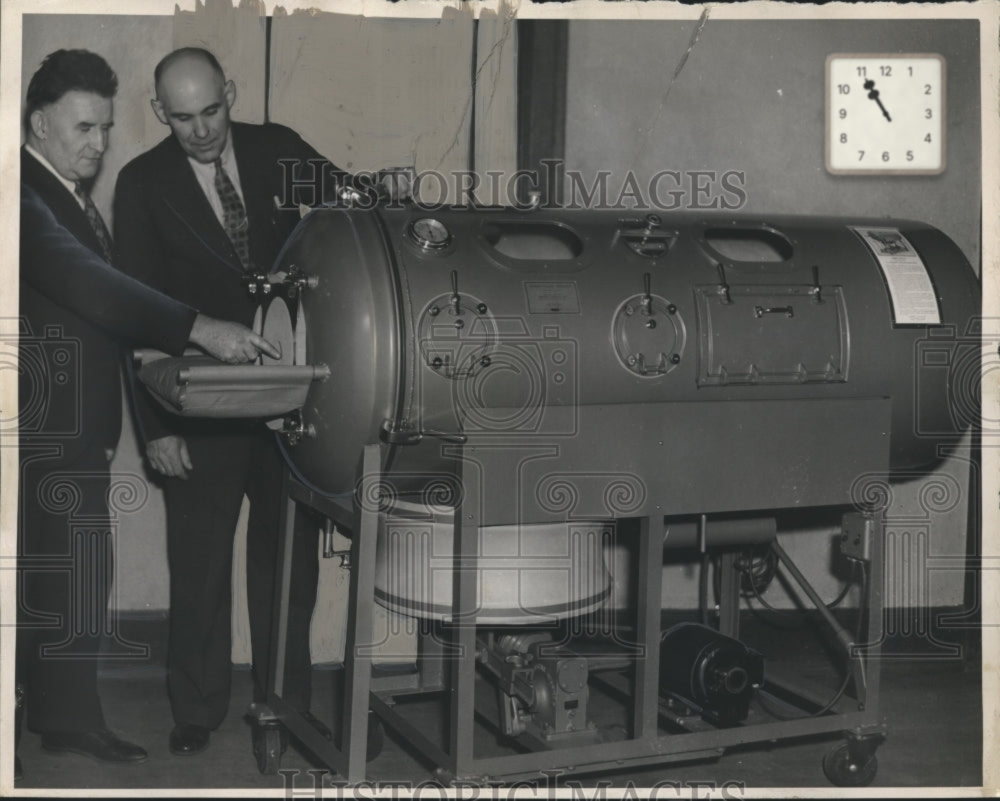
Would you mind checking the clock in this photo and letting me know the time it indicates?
10:55
